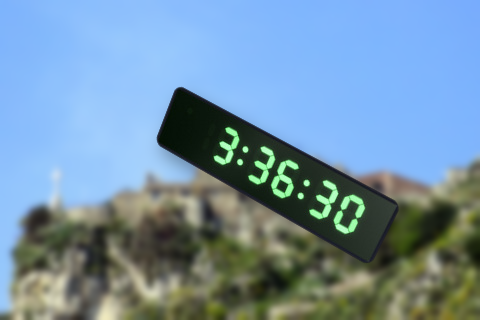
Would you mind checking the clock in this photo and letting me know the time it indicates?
3:36:30
